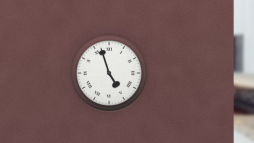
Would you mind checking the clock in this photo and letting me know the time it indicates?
4:57
